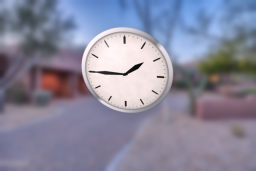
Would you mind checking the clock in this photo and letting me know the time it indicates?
1:45
